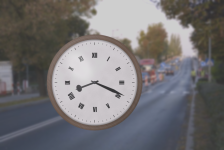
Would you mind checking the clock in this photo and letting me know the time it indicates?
8:19
